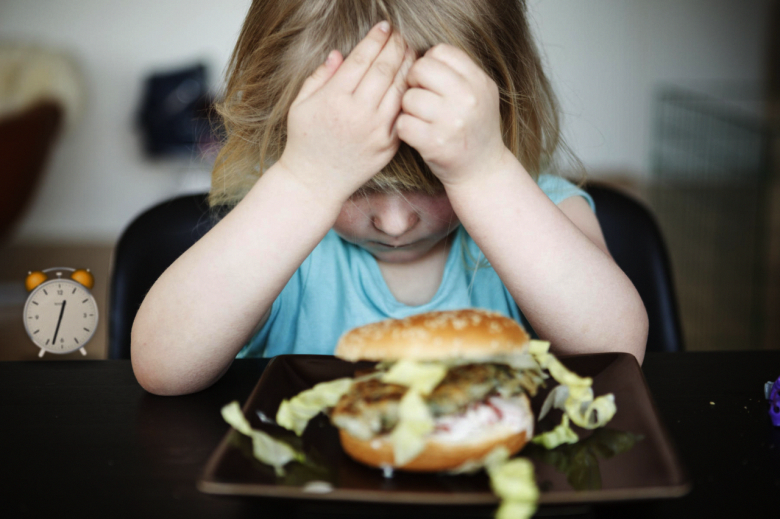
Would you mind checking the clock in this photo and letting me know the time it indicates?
12:33
